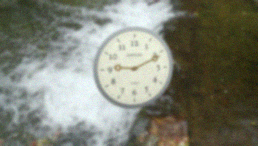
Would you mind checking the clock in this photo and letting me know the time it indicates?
9:11
